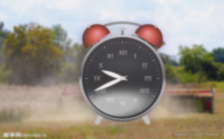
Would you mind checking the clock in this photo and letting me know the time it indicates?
9:41
